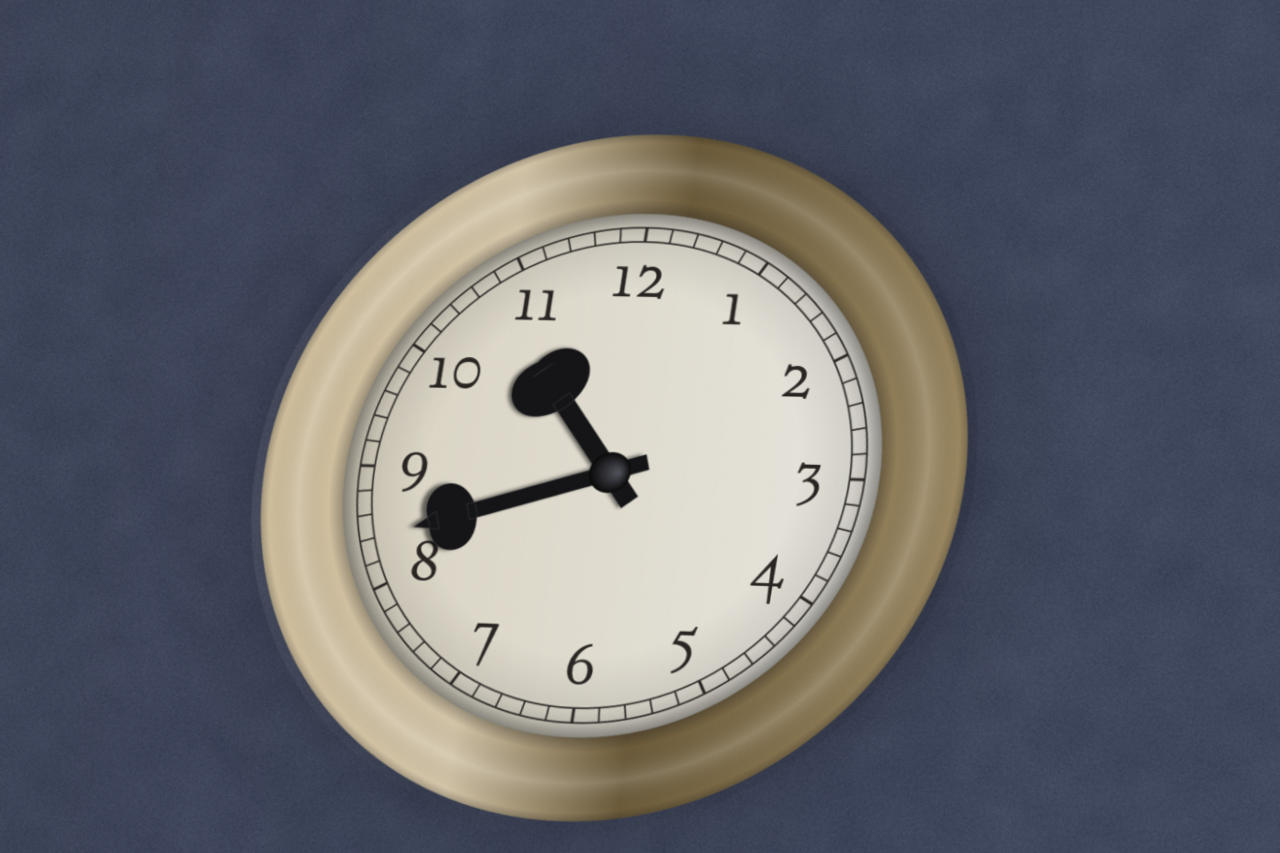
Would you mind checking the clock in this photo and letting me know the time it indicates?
10:42
